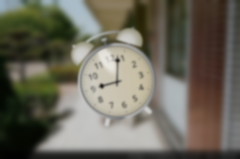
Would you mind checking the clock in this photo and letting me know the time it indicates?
9:03
